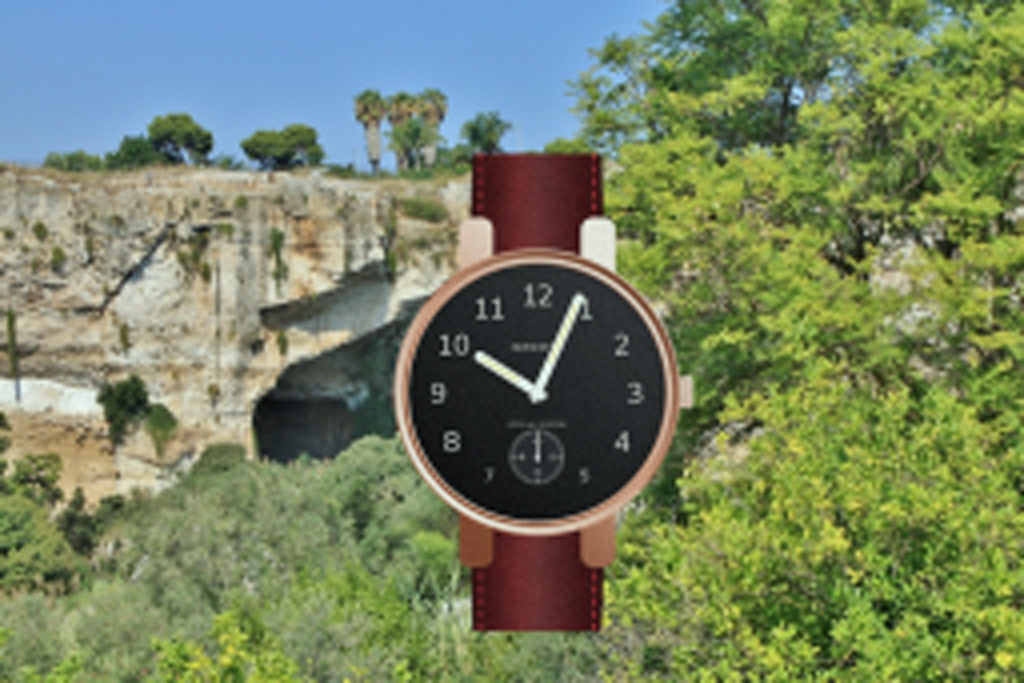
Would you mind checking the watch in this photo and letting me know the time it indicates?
10:04
